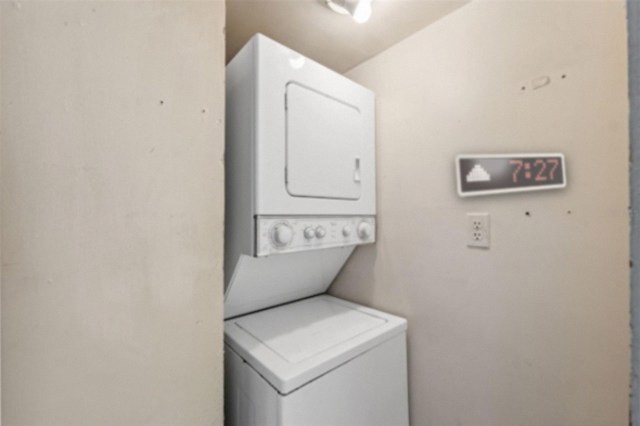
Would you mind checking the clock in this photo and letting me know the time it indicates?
7:27
